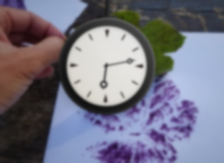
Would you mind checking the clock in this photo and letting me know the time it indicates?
6:13
